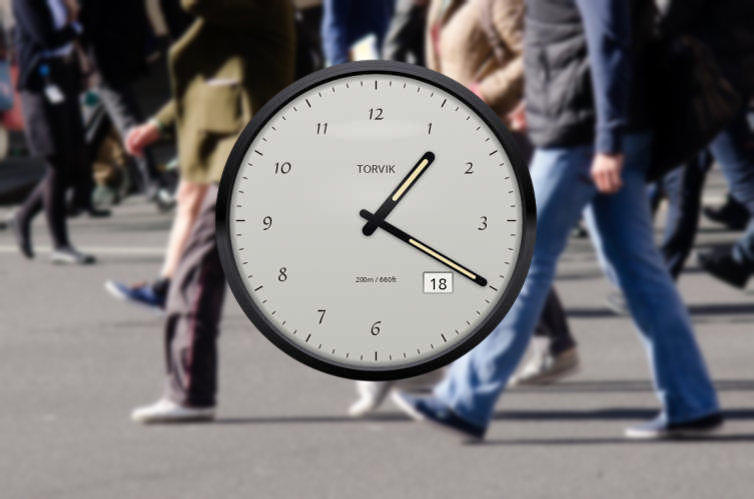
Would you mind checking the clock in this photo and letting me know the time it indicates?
1:20
